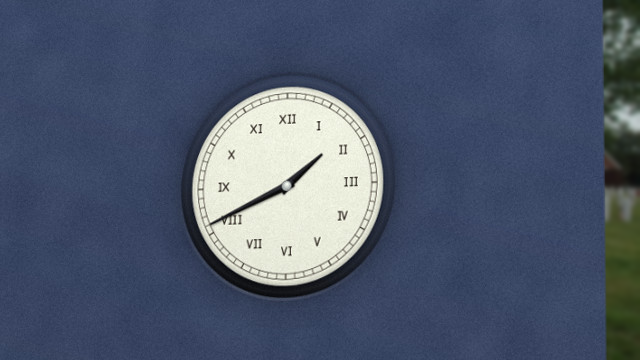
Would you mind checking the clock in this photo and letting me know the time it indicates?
1:41
